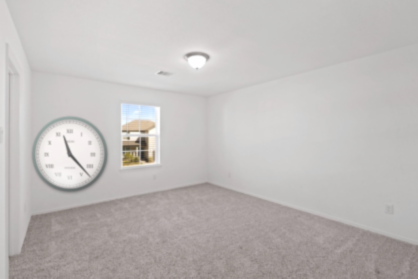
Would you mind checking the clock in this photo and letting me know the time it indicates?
11:23
